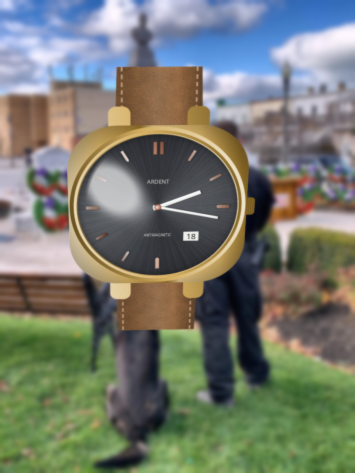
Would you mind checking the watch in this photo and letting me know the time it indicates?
2:17
